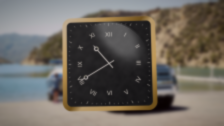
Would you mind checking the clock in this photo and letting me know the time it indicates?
10:40
